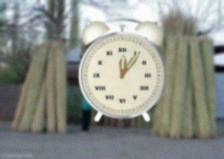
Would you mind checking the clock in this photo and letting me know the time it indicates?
12:06
